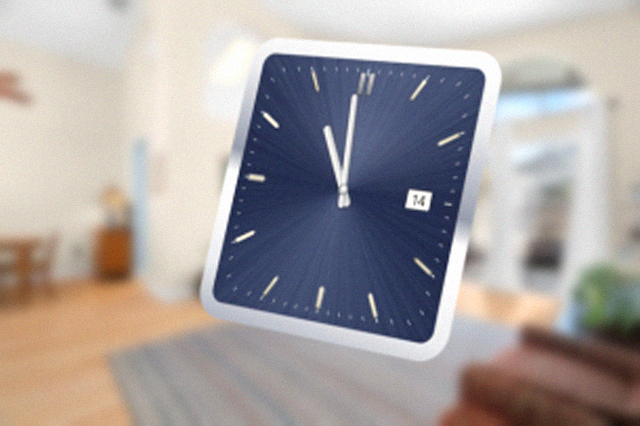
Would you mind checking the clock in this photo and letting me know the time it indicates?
10:59
